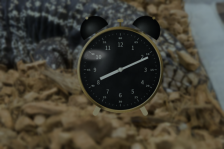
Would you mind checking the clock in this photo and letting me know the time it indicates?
8:11
